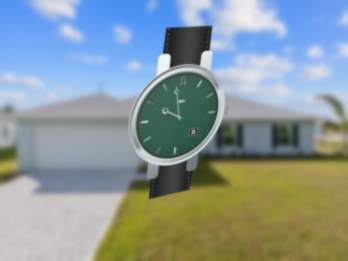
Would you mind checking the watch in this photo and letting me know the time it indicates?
9:58
